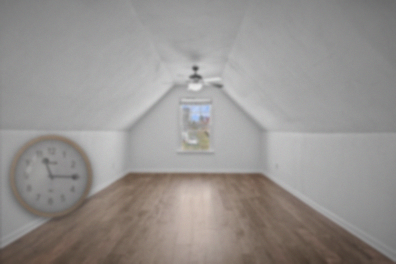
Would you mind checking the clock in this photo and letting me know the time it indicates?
11:15
